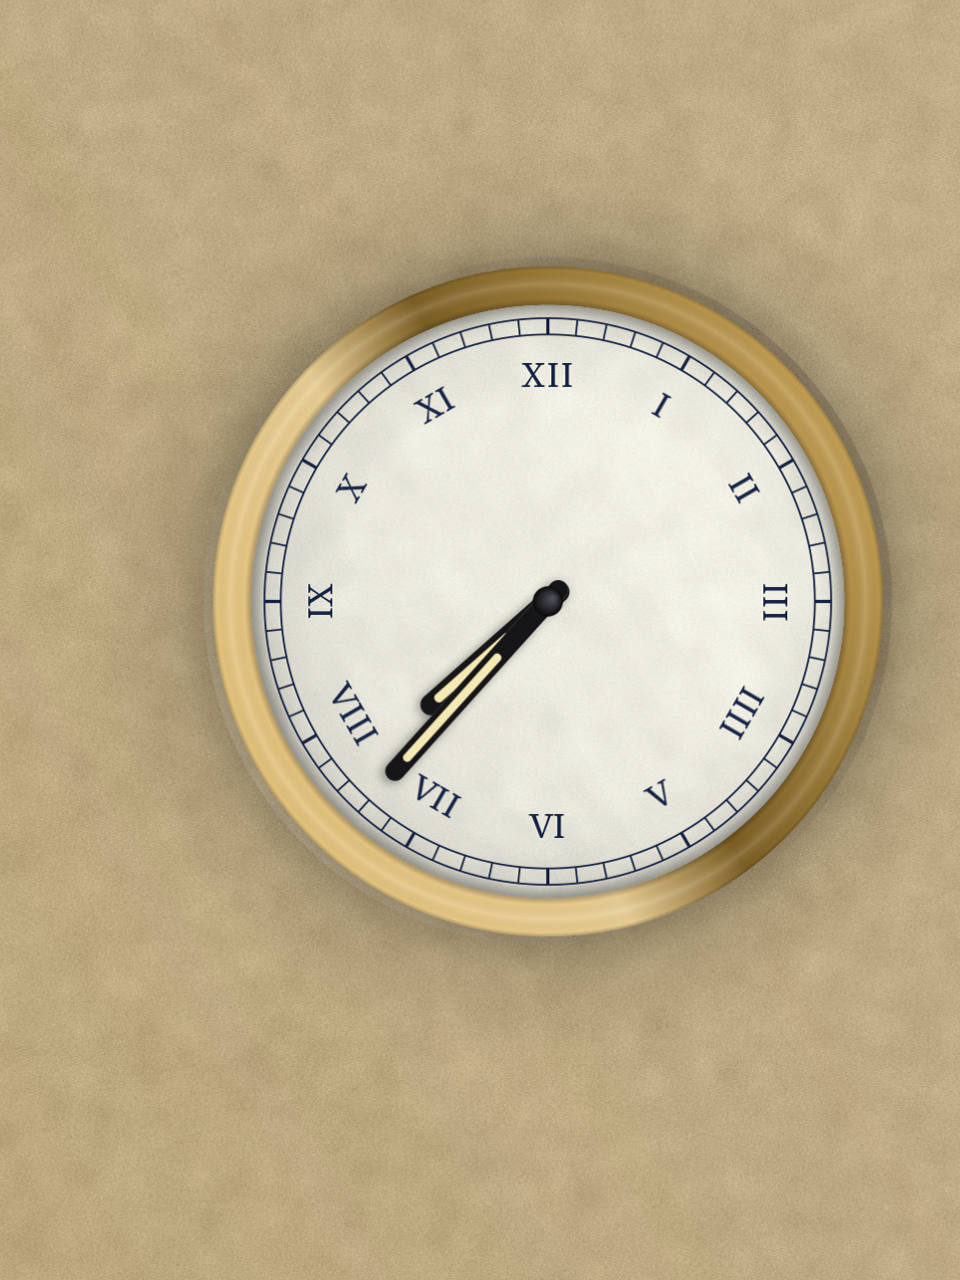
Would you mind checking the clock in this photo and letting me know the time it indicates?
7:37
